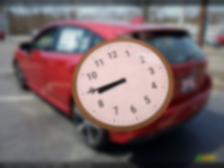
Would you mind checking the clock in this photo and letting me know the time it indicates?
8:45
